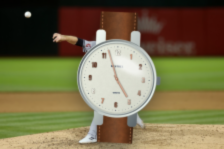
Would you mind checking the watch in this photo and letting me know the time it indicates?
4:57
